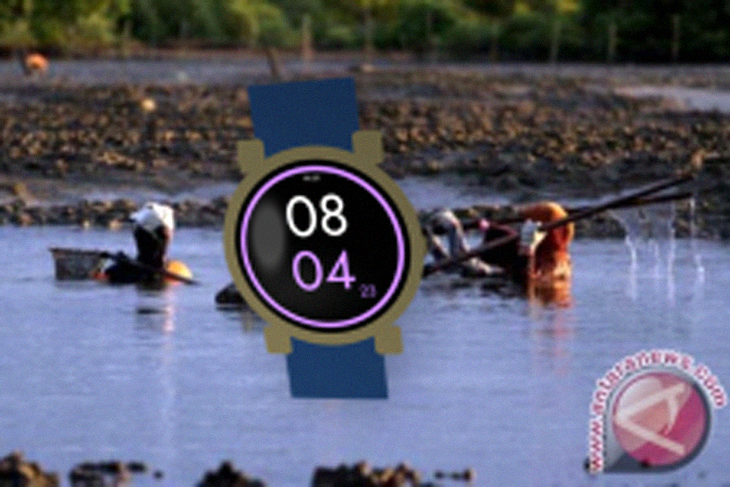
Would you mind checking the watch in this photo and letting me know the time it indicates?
8:04
